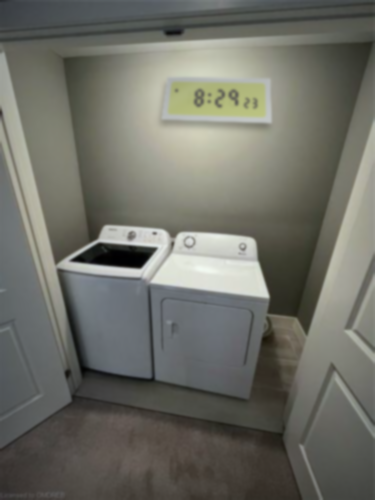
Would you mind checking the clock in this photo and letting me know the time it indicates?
8:29
